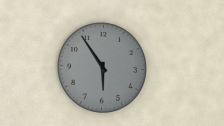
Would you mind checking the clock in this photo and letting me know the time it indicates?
5:54
